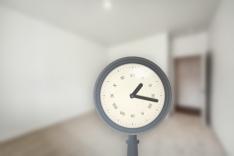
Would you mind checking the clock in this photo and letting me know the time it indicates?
1:17
